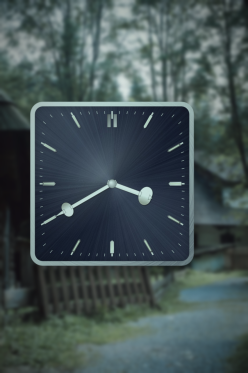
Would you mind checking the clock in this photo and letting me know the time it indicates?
3:40
